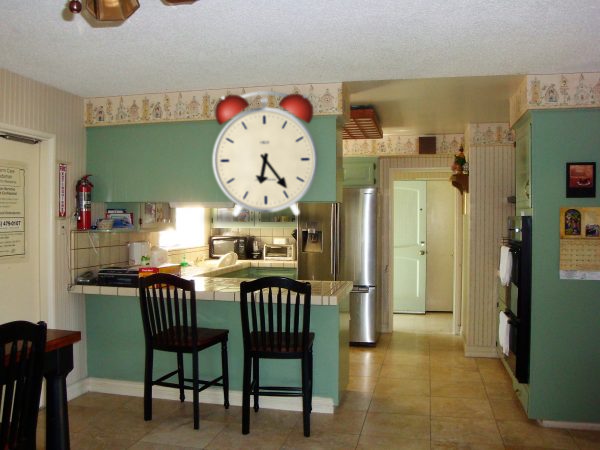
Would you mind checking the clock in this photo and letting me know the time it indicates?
6:24
